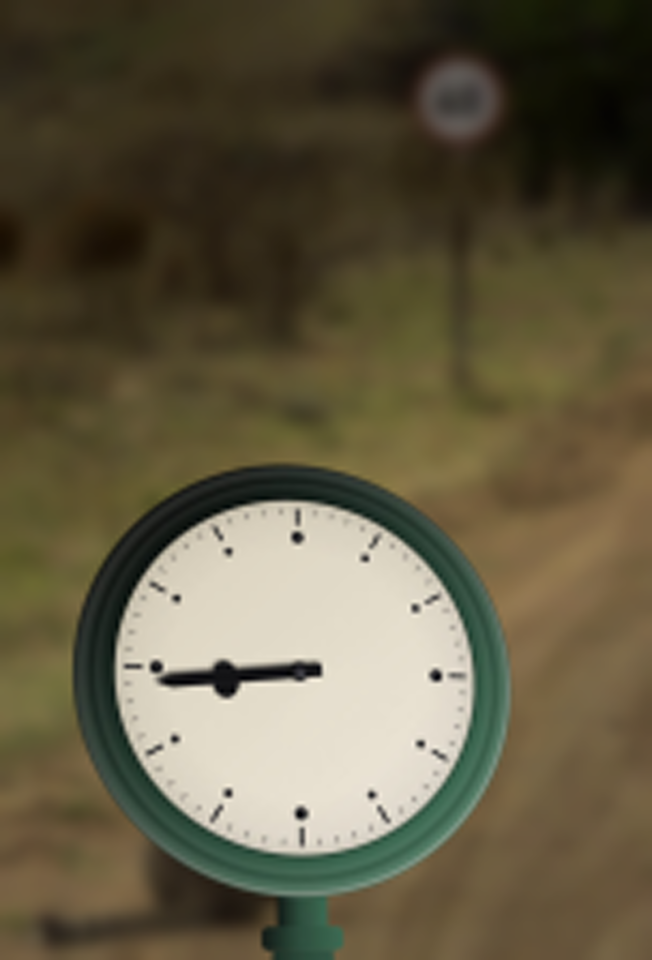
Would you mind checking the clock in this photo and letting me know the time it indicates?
8:44
